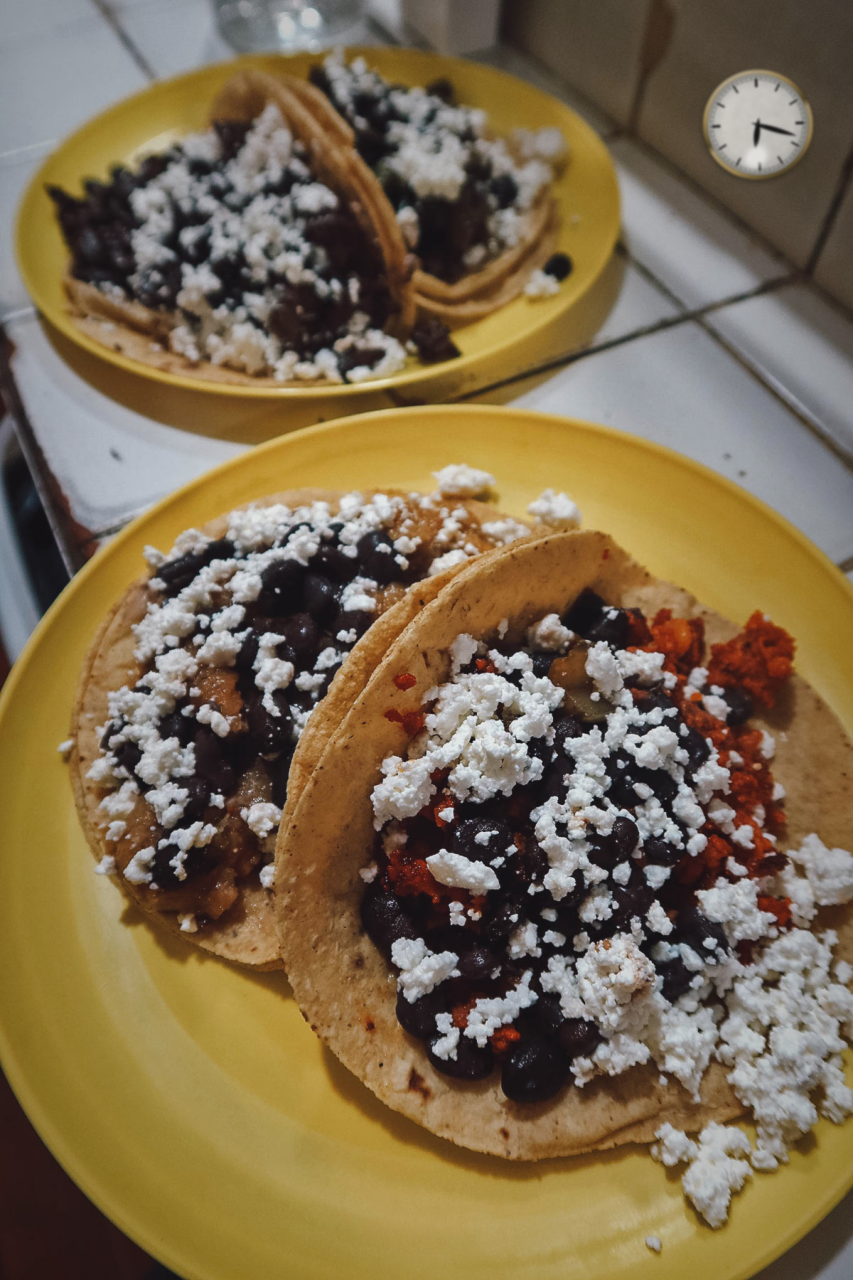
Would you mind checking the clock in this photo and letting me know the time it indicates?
6:18
